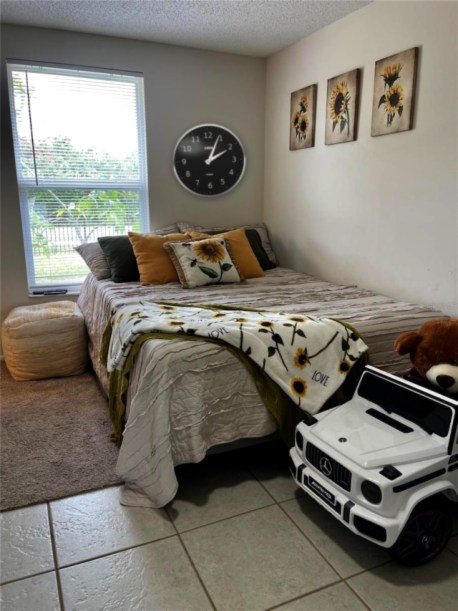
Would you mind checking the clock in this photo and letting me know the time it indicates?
2:04
